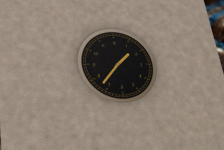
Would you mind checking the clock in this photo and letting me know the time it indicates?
1:37
